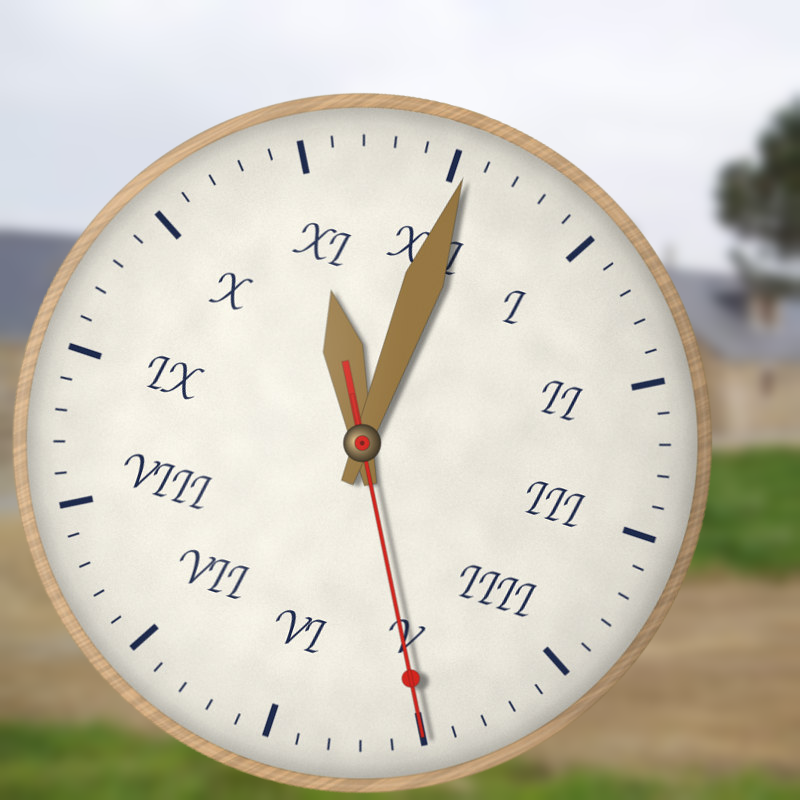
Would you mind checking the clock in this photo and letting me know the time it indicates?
11:00:25
